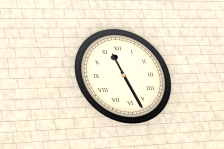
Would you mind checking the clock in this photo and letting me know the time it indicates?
11:27
